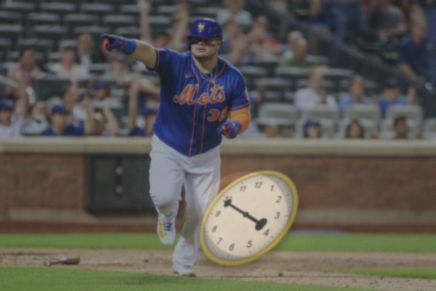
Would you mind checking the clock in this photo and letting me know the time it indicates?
3:49
